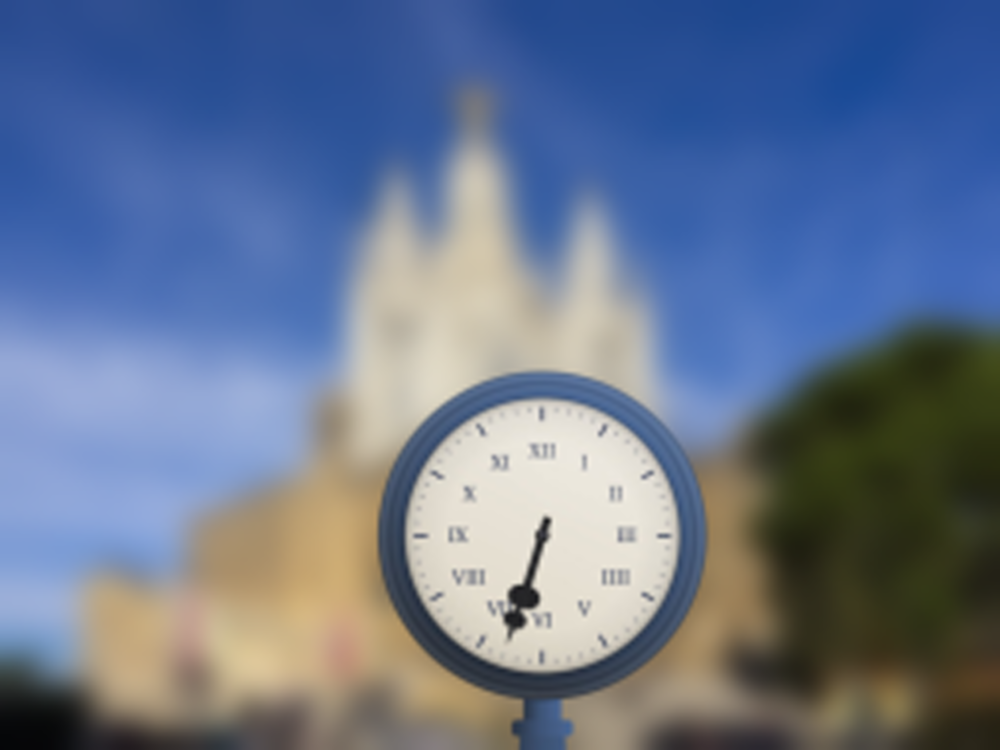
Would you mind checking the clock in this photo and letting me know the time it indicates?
6:33
